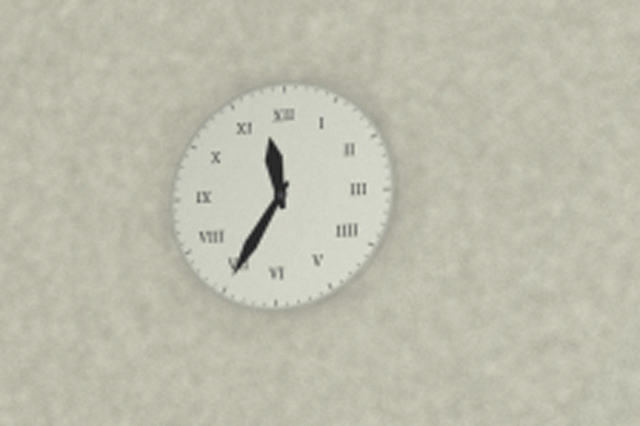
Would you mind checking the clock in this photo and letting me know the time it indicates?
11:35
